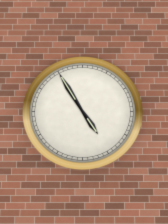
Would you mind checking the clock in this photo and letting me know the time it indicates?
4:55
